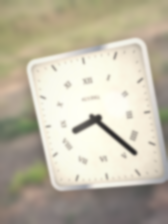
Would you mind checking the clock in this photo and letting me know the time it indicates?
8:23
